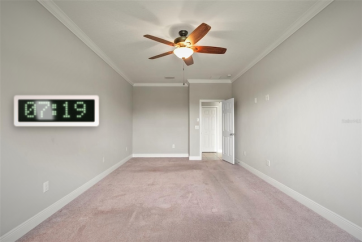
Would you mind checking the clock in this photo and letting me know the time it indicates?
7:19
